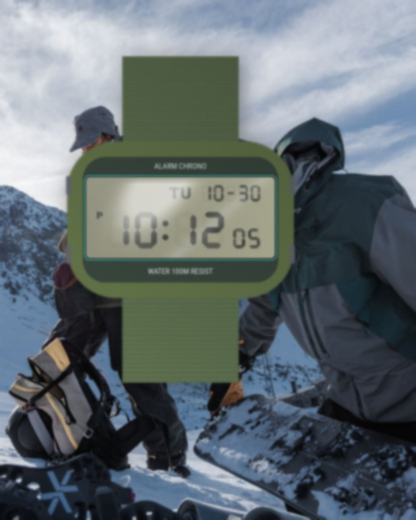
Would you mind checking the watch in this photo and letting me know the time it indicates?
10:12:05
